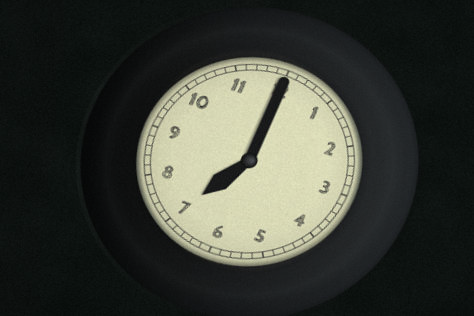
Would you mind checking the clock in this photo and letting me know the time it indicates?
7:00
